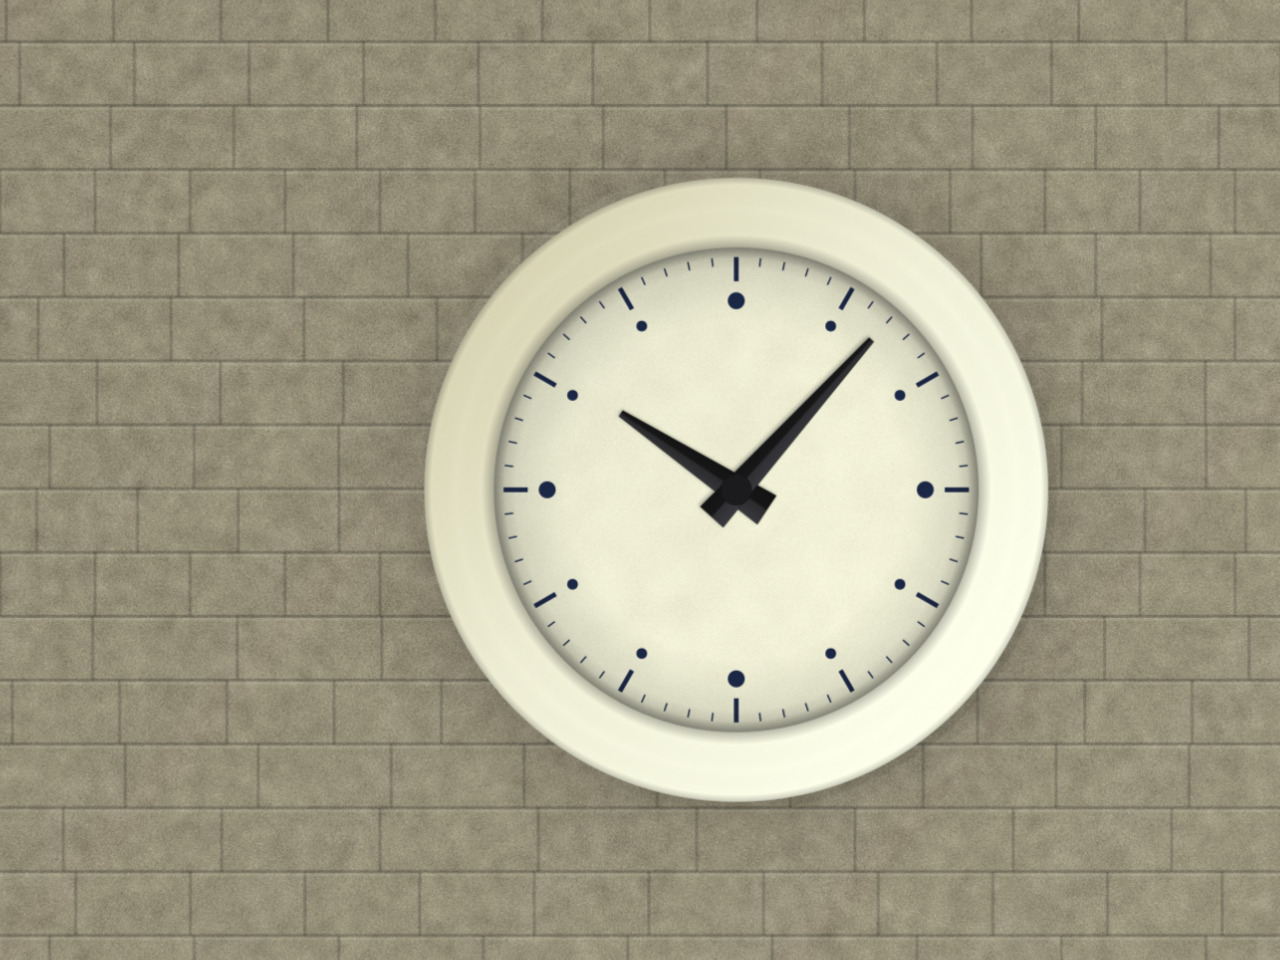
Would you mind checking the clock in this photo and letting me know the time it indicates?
10:07
